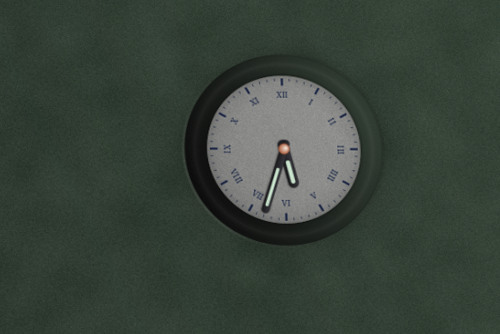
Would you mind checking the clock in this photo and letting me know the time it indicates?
5:33
